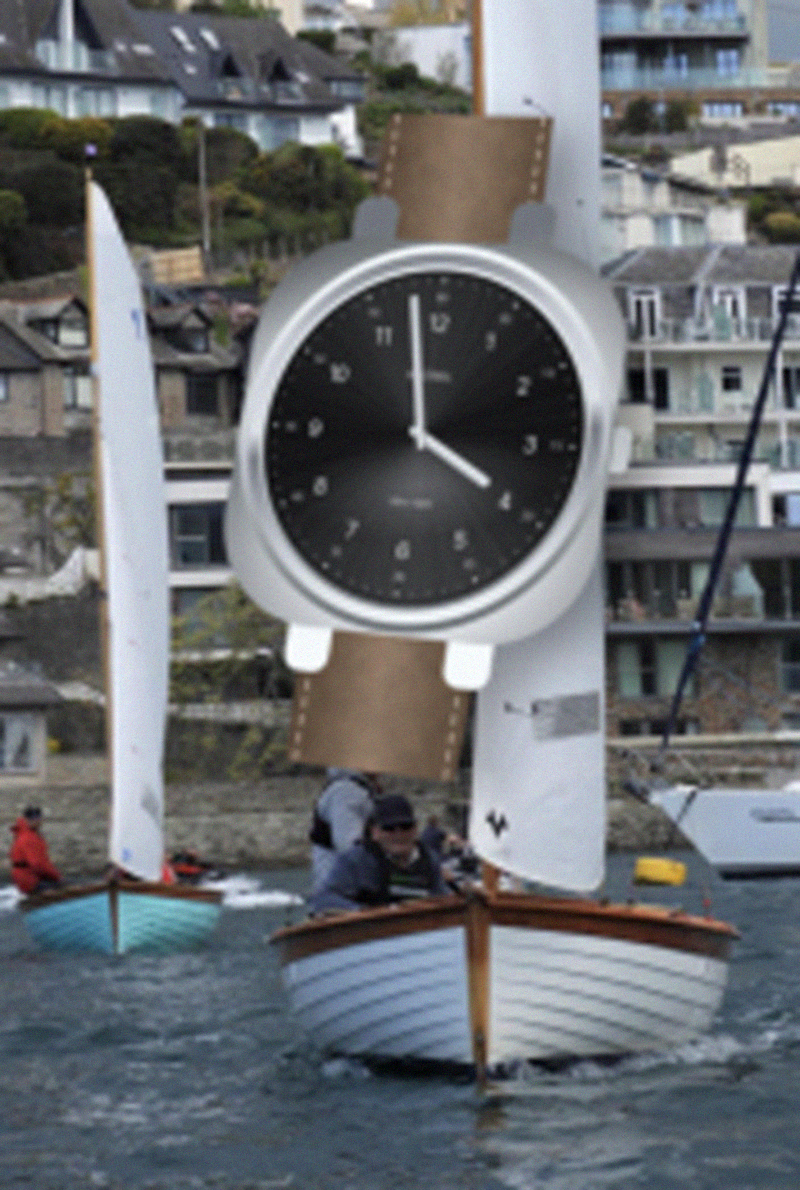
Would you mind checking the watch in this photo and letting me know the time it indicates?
3:58
